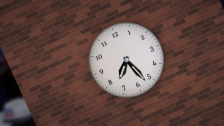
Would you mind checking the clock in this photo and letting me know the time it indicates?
7:27
